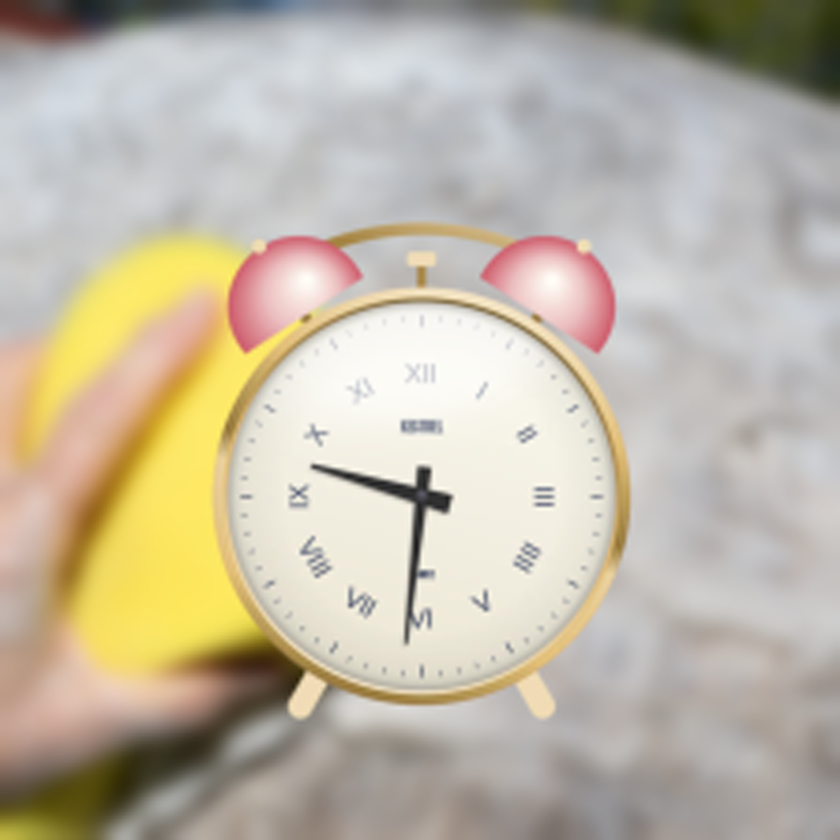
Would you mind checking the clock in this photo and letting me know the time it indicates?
9:31
